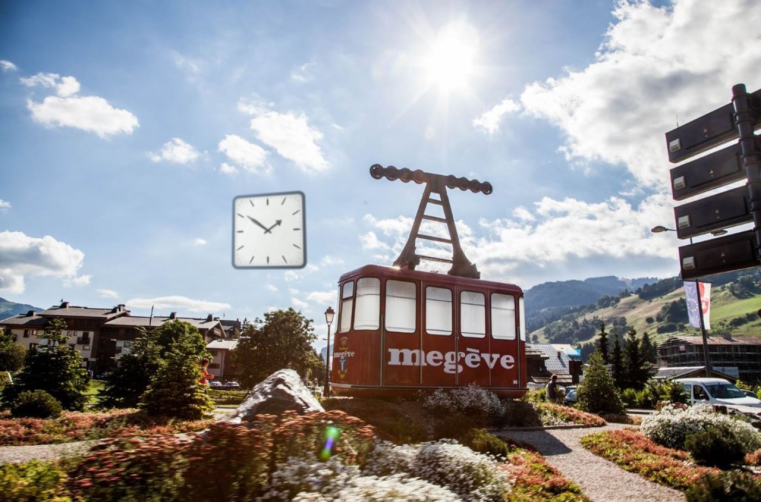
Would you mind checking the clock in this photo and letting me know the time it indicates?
1:51
